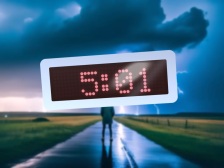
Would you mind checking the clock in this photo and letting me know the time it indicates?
5:01
